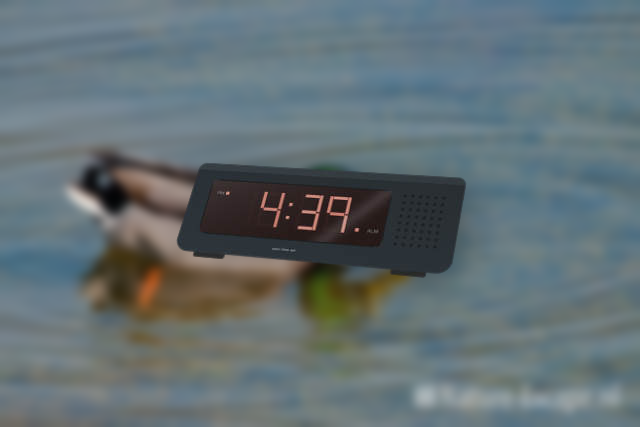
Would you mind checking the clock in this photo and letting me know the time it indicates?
4:39
